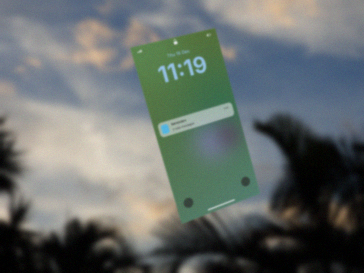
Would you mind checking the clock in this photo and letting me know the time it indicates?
11:19
